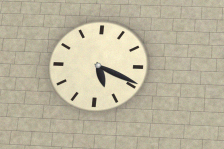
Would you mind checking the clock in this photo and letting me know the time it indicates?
5:19
